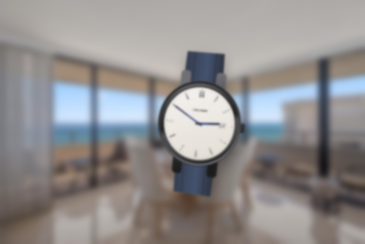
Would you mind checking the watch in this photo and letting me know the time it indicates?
2:50
